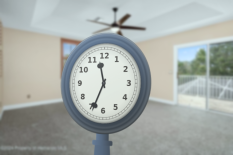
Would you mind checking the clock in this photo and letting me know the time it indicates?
11:34
